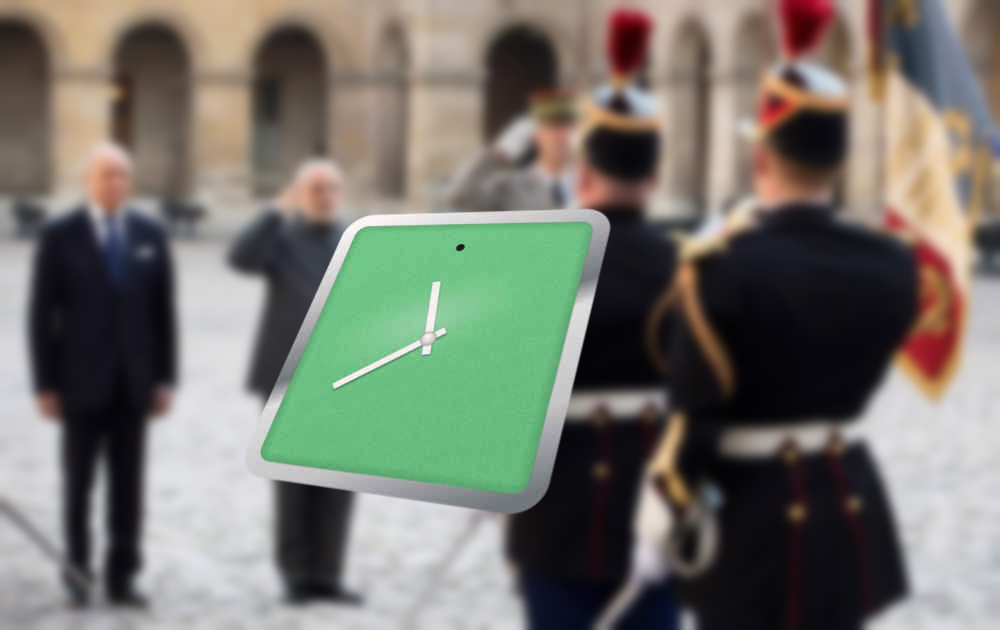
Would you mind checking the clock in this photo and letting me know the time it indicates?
11:39
